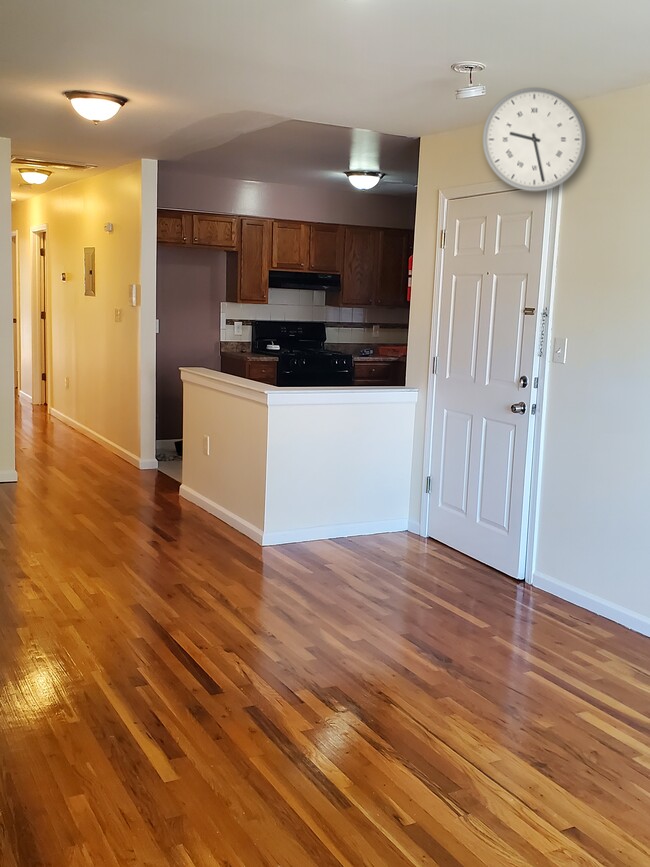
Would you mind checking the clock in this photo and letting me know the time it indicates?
9:28
